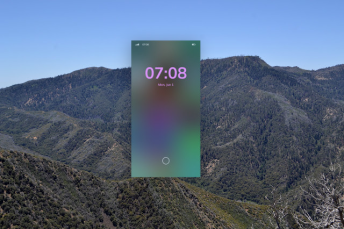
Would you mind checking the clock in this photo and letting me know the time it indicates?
7:08
